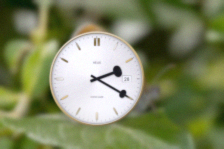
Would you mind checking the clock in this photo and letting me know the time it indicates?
2:20
